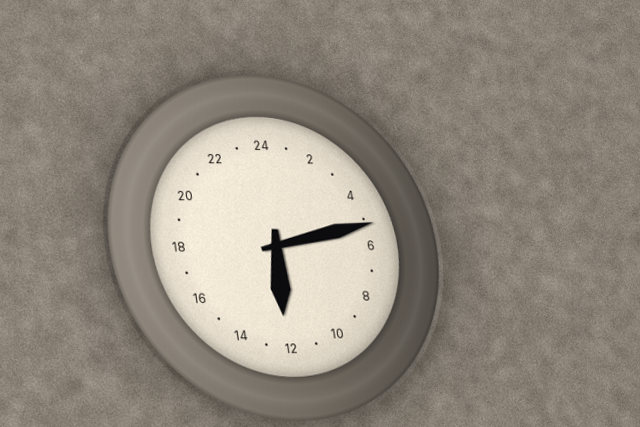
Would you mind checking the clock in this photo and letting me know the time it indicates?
12:13
